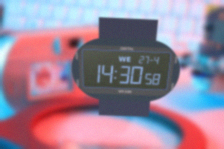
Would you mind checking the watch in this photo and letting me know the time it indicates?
14:30:58
